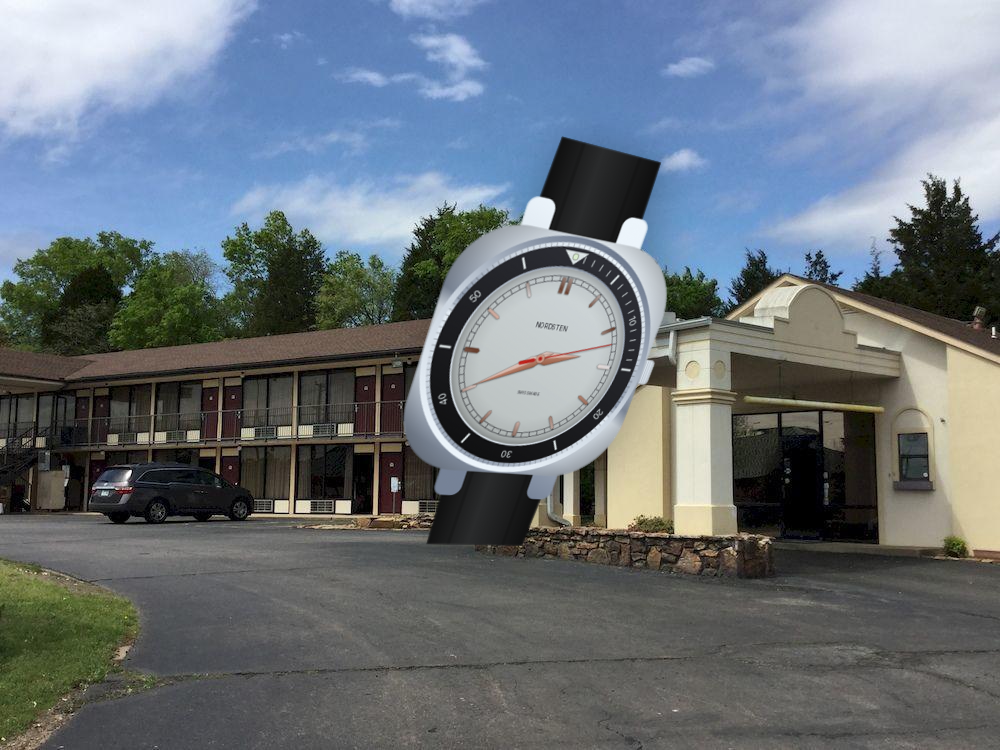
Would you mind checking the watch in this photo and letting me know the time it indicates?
2:40:12
